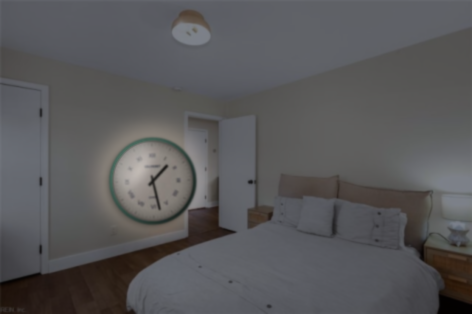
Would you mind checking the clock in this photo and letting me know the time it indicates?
1:28
